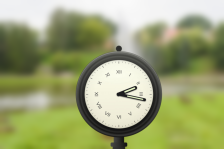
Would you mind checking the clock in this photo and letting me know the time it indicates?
2:17
